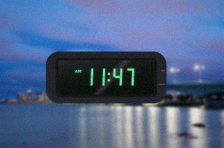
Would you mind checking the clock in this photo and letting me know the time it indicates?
11:47
